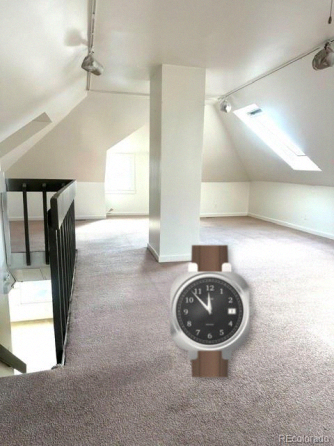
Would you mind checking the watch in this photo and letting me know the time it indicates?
11:53
